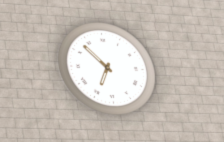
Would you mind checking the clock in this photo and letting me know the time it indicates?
6:53
